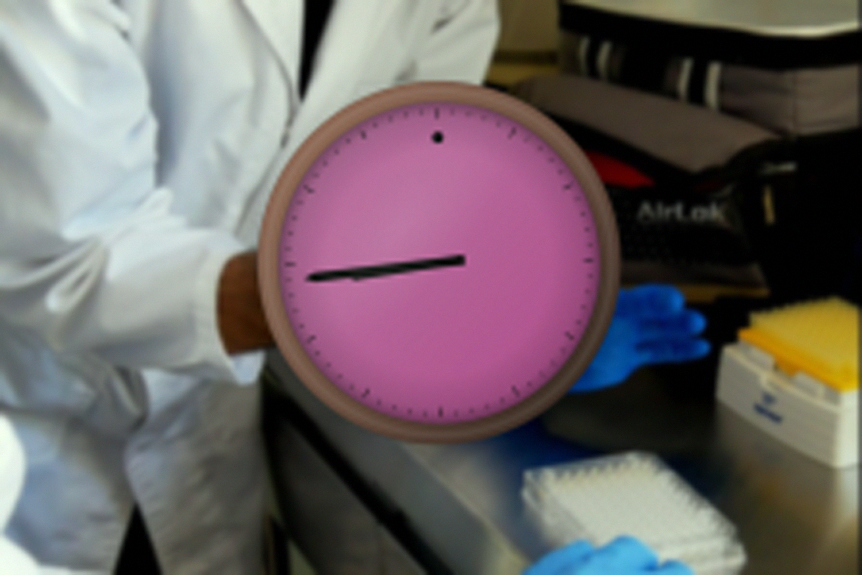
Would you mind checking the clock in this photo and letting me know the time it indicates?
8:44
